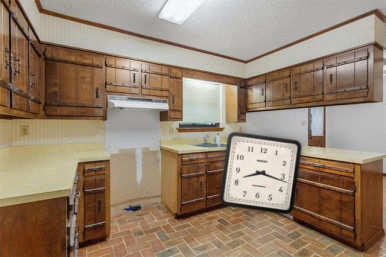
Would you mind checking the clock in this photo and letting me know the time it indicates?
8:17
